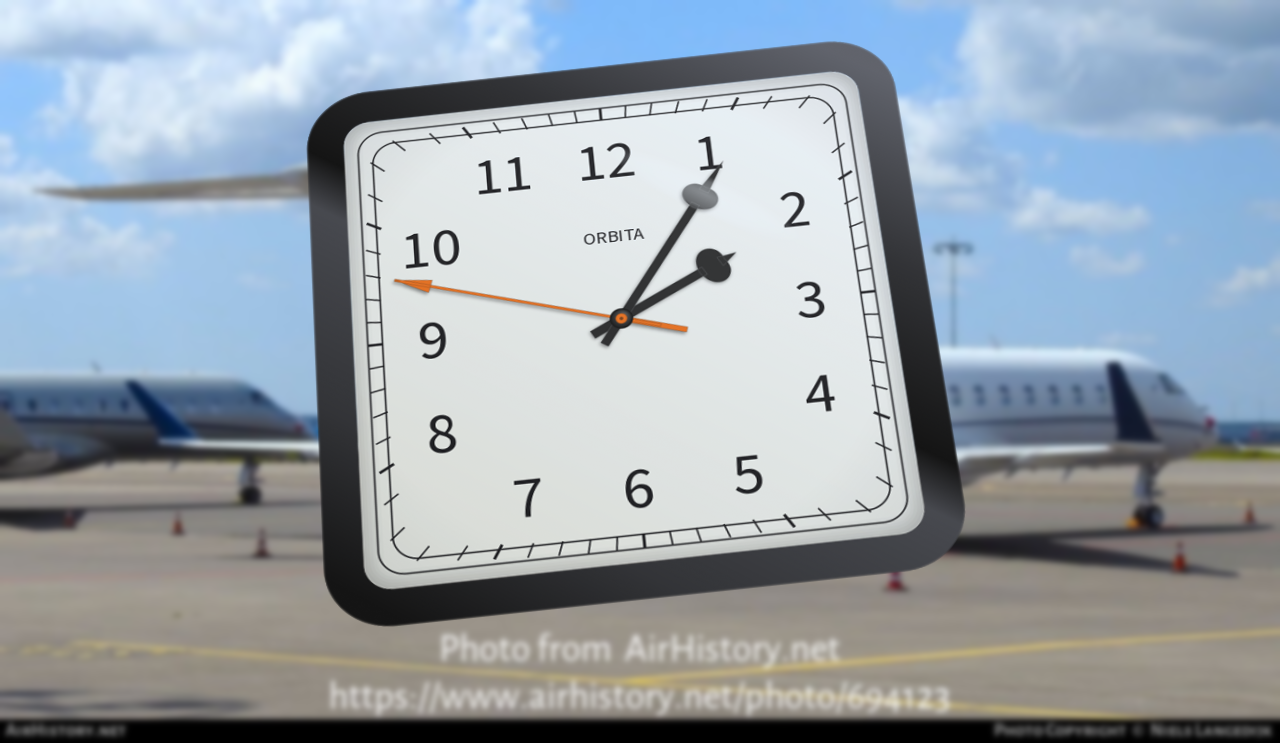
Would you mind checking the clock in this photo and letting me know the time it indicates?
2:05:48
